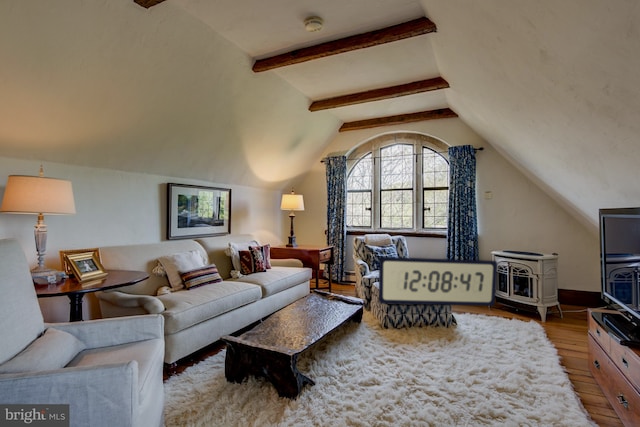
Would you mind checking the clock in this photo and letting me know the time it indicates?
12:08:47
